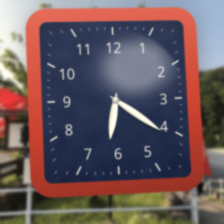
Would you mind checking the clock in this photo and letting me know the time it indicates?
6:21
